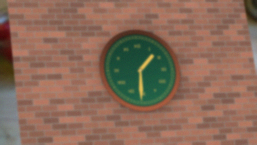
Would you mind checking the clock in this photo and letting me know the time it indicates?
1:31
